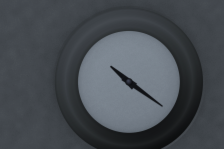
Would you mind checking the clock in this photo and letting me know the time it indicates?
10:21
